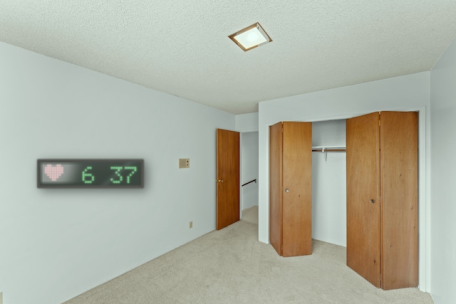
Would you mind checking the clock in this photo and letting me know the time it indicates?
6:37
